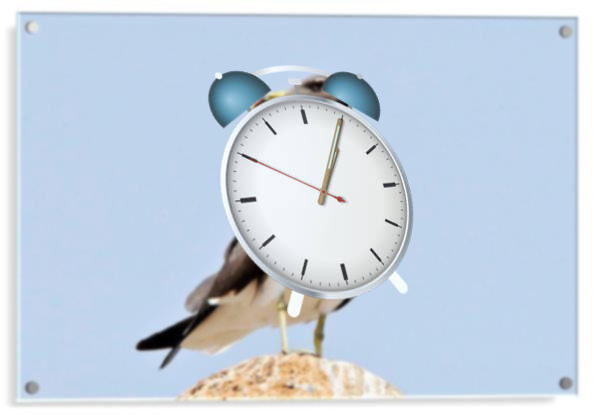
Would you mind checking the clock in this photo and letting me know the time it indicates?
1:04:50
